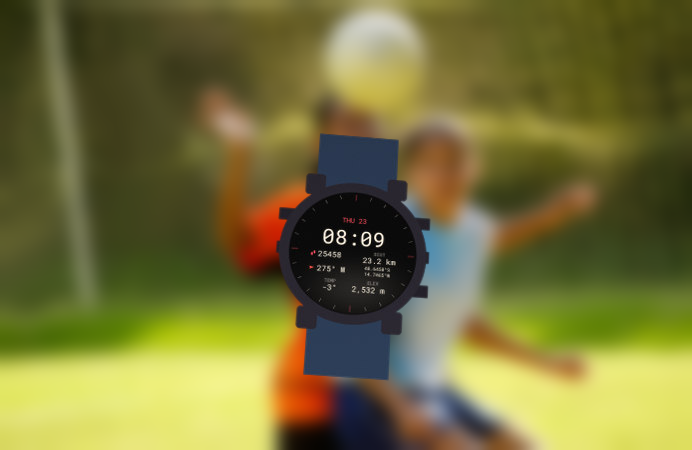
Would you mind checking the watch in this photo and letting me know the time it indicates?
8:09
